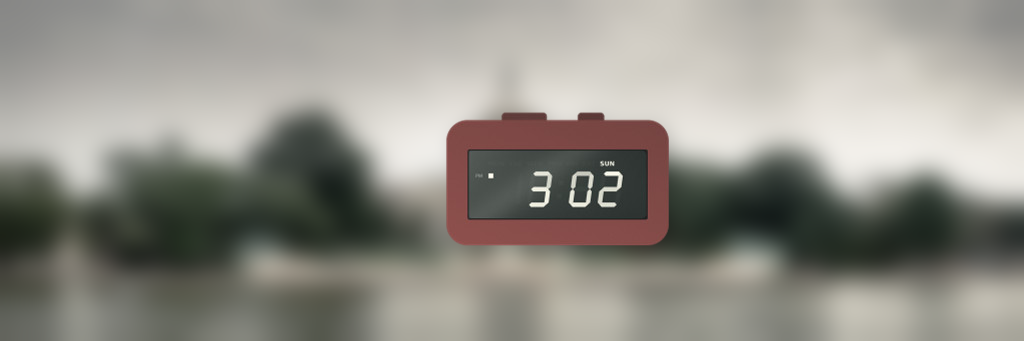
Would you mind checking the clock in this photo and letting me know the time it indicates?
3:02
